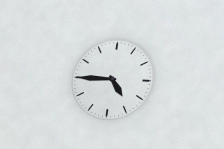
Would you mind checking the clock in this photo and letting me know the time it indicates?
4:45
